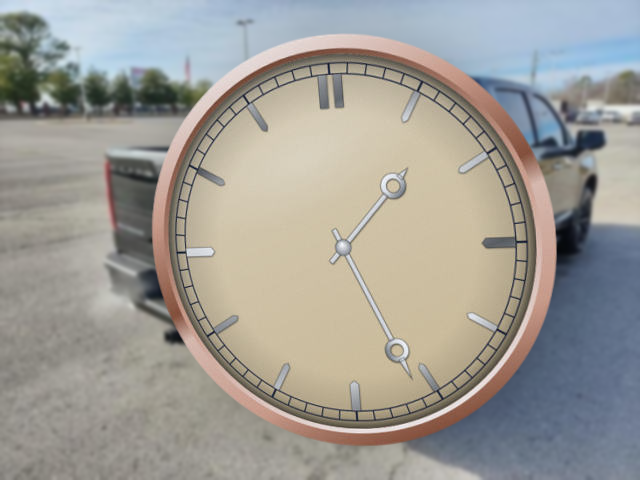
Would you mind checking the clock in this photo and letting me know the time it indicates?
1:26
